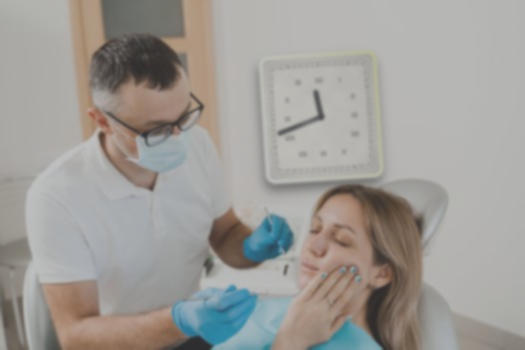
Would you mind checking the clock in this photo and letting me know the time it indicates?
11:42
